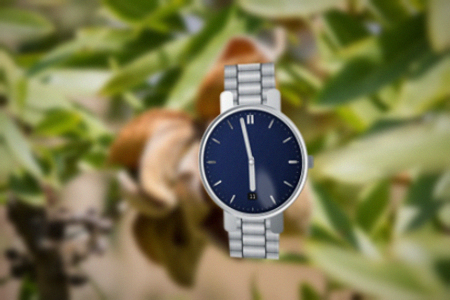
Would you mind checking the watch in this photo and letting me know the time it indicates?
5:58
